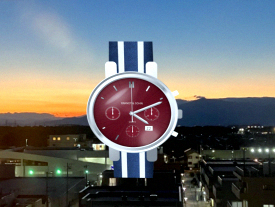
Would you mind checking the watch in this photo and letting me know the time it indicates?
4:11
